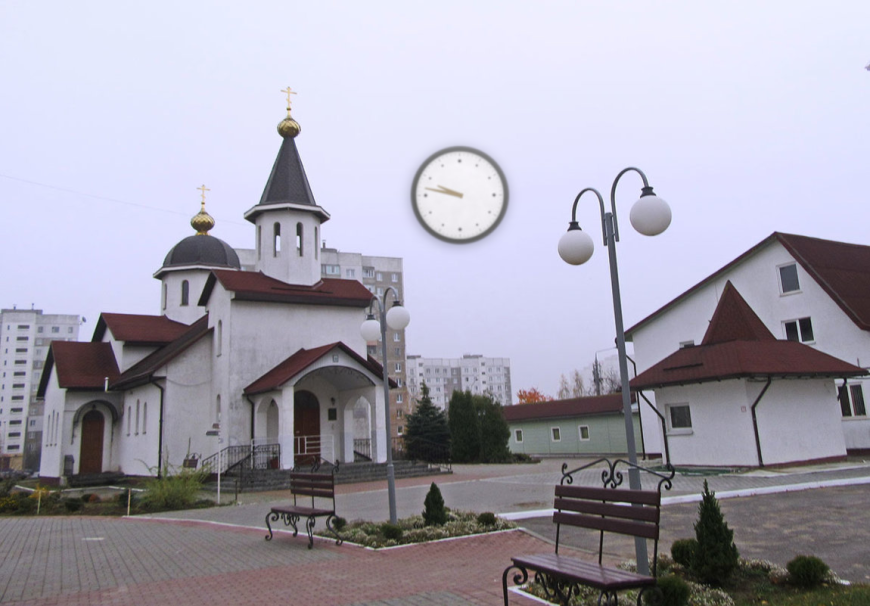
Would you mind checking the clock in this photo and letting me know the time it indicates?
9:47
